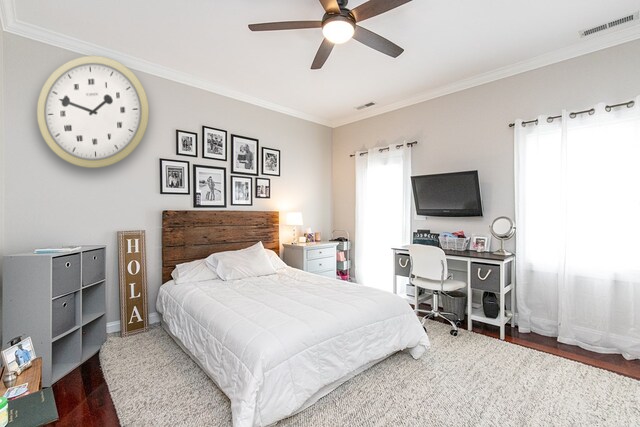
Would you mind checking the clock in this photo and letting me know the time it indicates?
1:49
